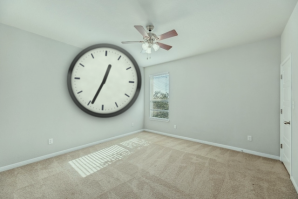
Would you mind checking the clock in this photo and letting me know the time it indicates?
12:34
